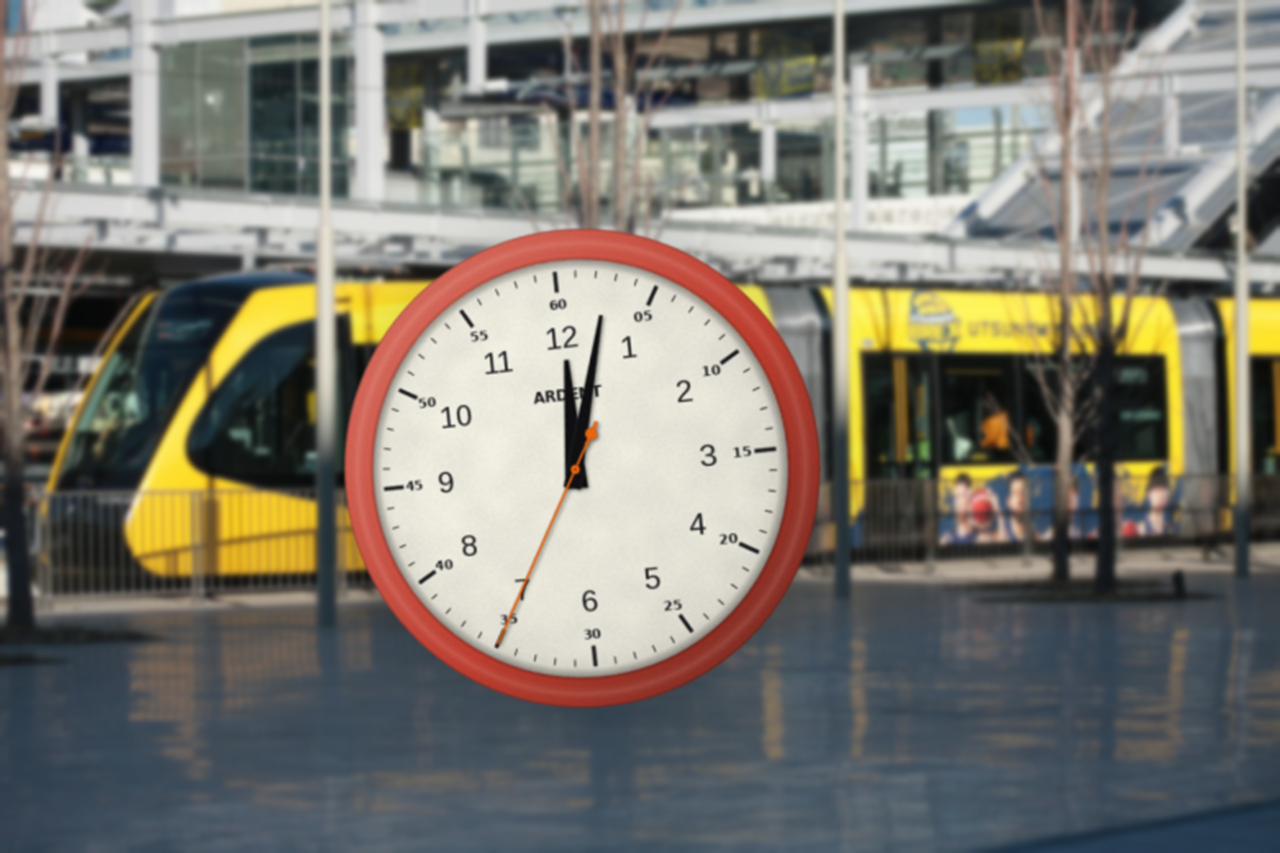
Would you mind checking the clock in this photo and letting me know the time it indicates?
12:02:35
